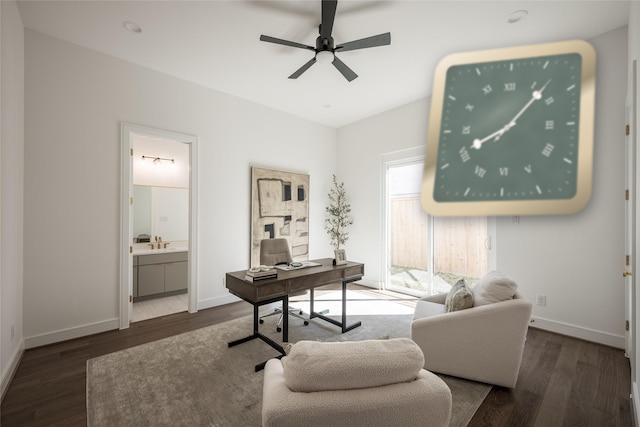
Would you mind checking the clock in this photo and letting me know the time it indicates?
8:07:07
